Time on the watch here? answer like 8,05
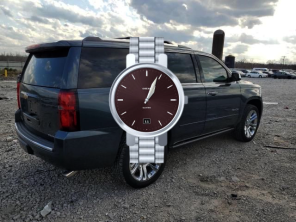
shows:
1,04
